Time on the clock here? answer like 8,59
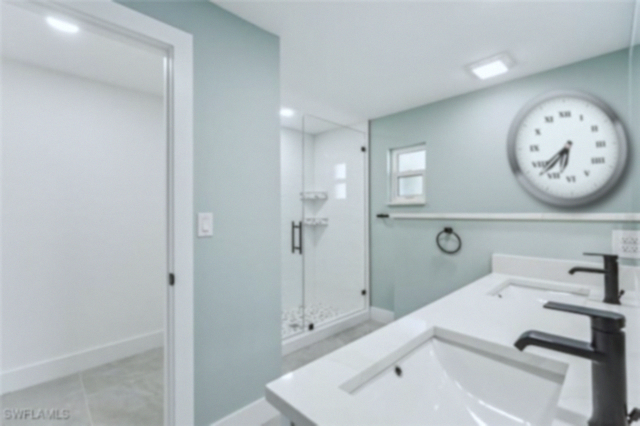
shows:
6,38
